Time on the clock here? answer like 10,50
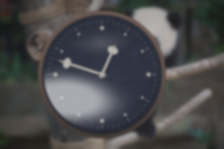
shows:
12,48
